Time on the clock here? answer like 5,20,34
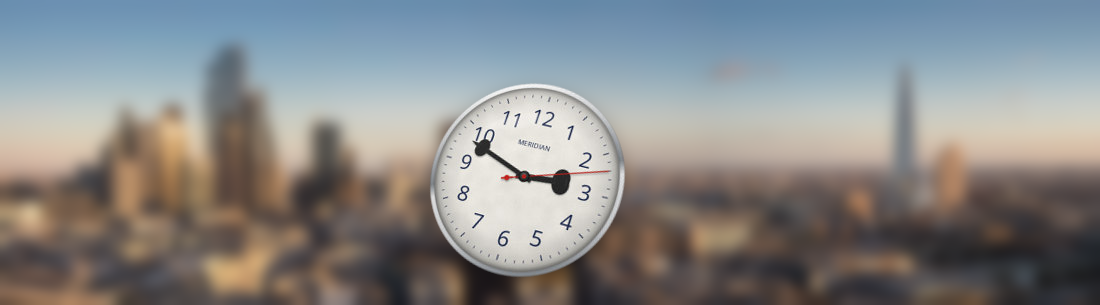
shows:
2,48,12
